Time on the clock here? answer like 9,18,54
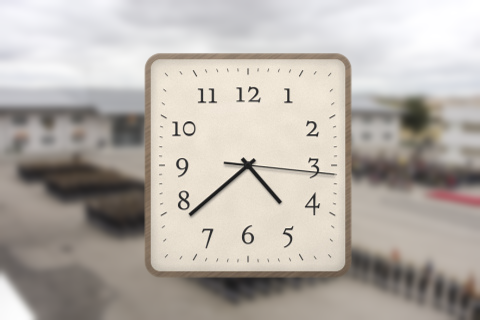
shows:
4,38,16
